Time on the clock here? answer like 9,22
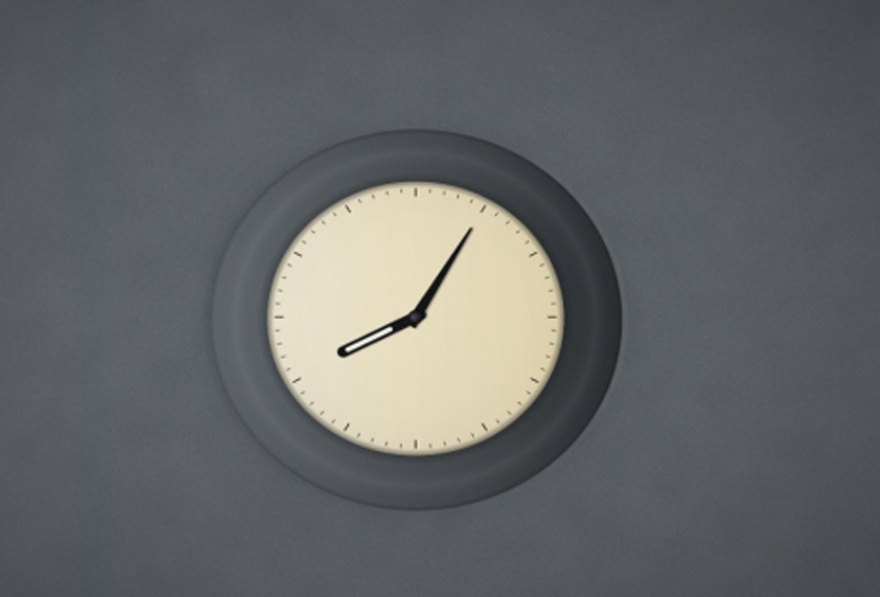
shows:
8,05
